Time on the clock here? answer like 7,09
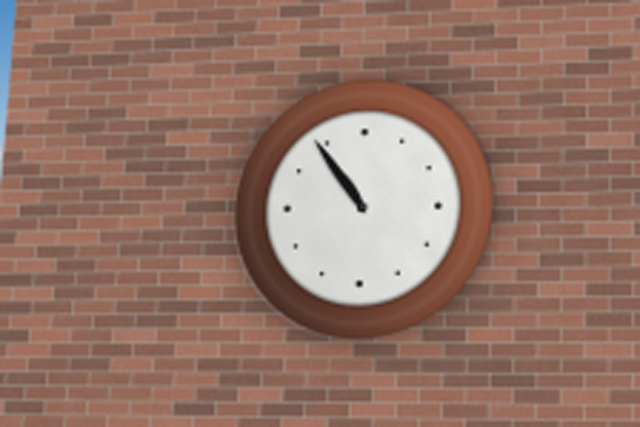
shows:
10,54
